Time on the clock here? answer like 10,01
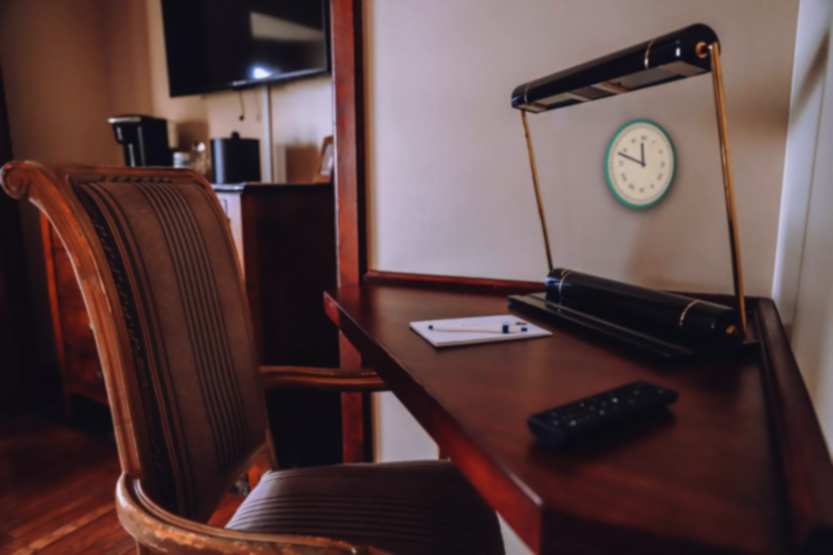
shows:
11,48
